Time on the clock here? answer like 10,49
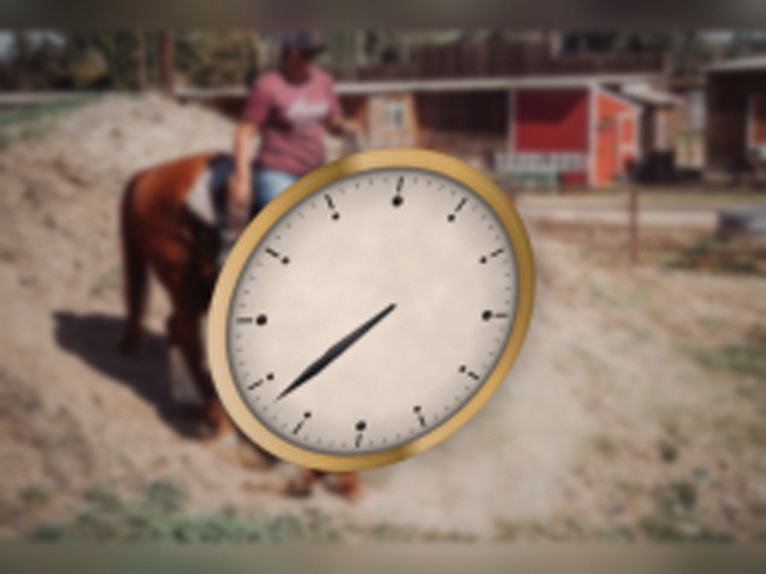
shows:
7,38
